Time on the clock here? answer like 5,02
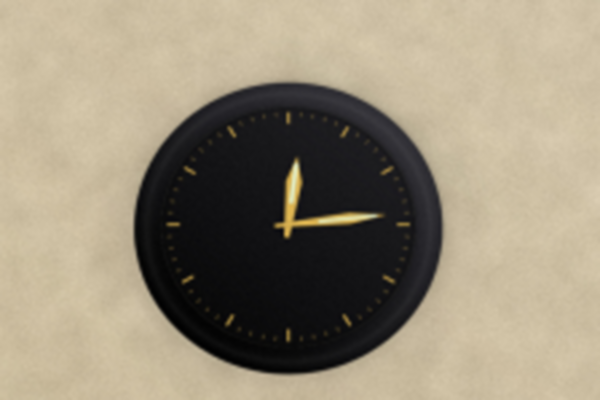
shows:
12,14
